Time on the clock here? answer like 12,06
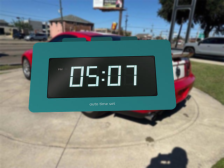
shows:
5,07
